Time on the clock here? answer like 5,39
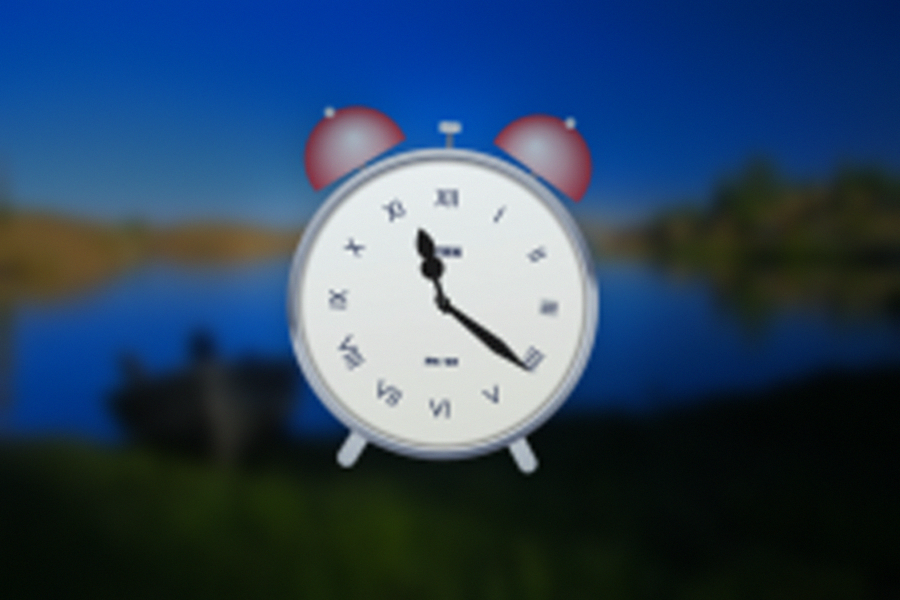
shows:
11,21
